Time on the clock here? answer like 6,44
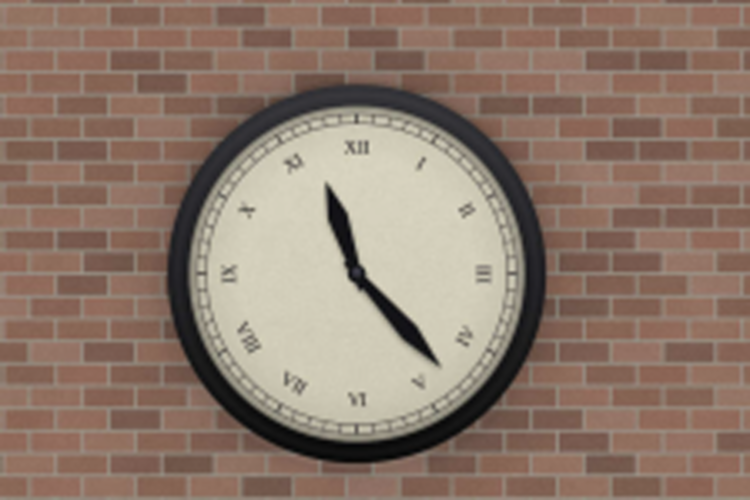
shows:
11,23
